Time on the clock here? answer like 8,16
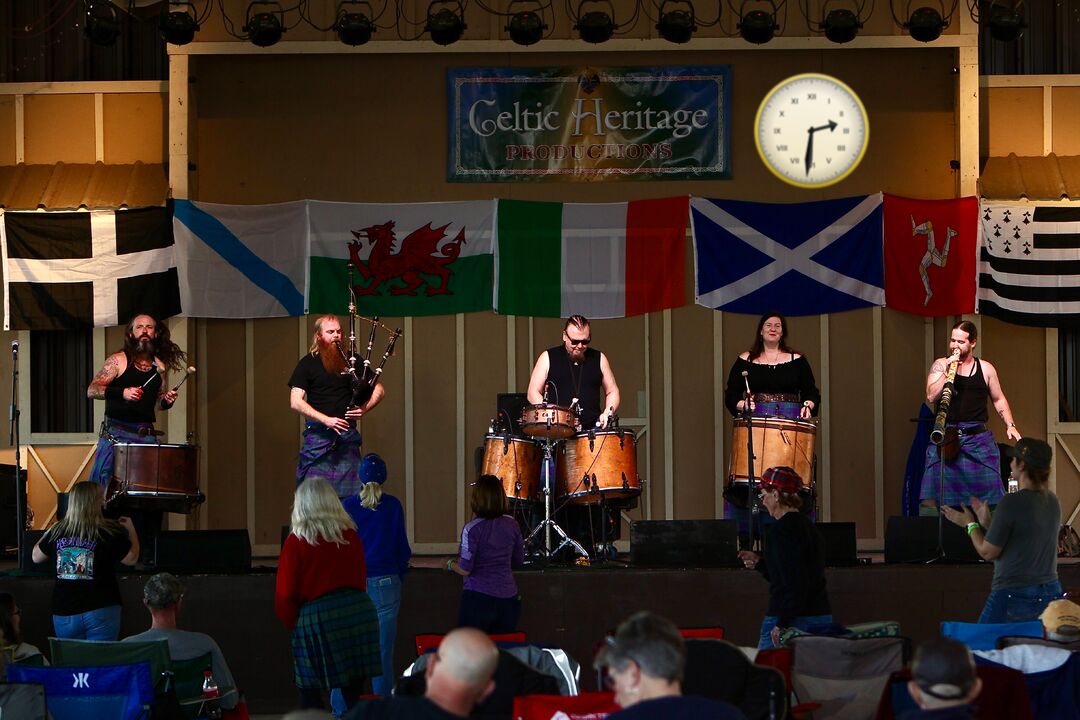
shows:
2,31
